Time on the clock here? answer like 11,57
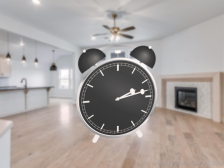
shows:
2,13
